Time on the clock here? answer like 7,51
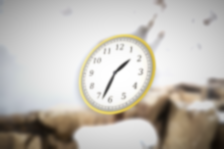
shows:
1,33
